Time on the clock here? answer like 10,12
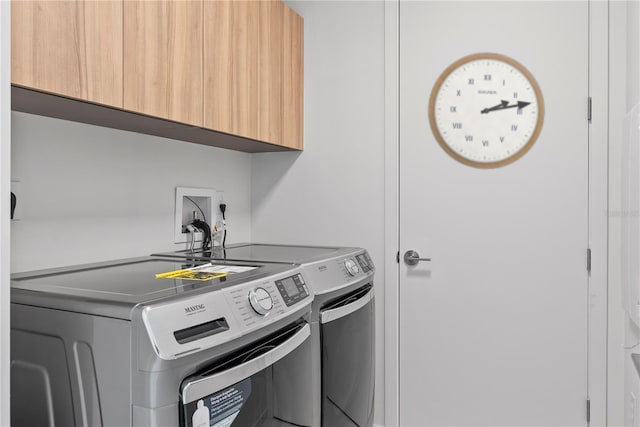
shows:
2,13
